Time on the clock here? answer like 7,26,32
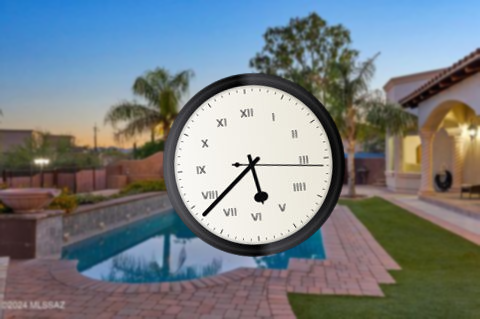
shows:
5,38,16
